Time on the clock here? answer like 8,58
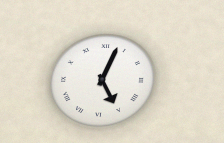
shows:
5,03
